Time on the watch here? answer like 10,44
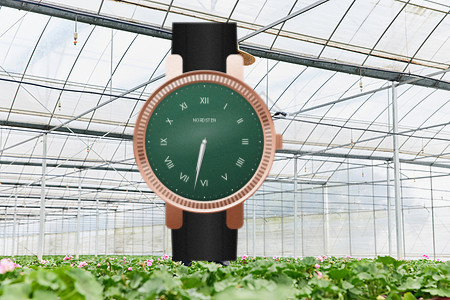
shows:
6,32
